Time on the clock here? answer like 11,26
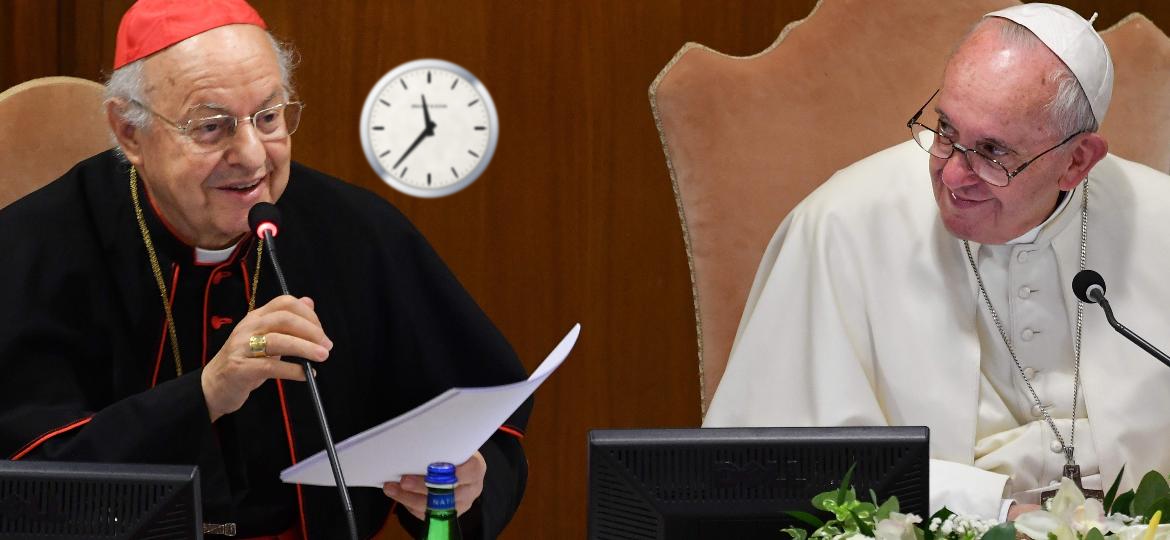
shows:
11,37
